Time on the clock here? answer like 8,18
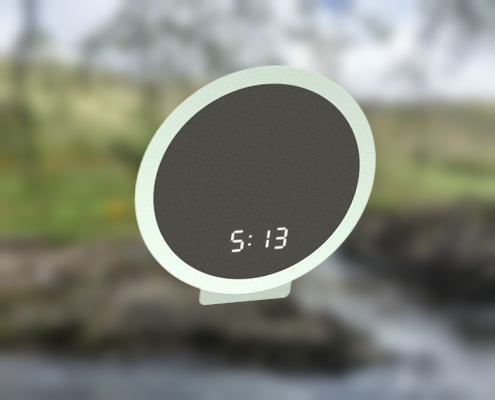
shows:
5,13
